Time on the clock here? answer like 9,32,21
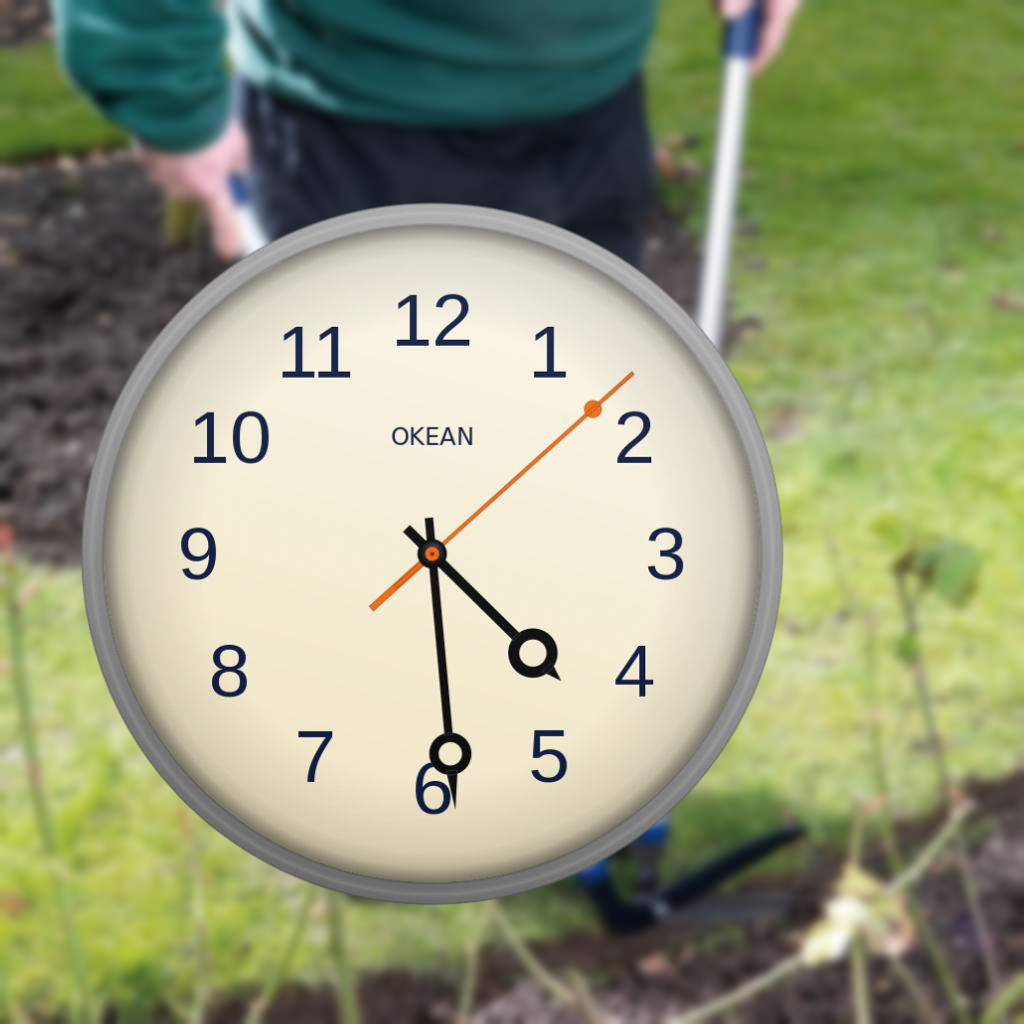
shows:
4,29,08
